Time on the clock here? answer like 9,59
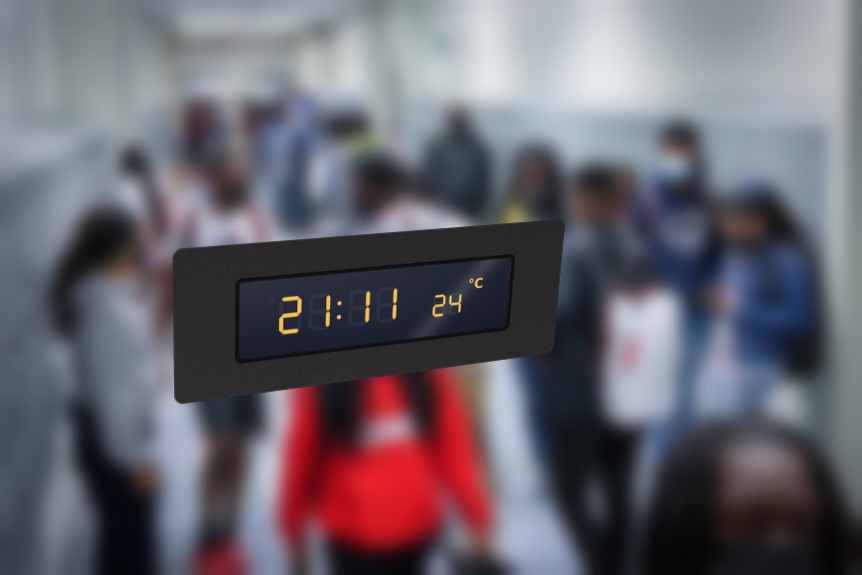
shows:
21,11
